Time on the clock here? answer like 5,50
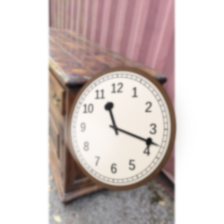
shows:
11,18
